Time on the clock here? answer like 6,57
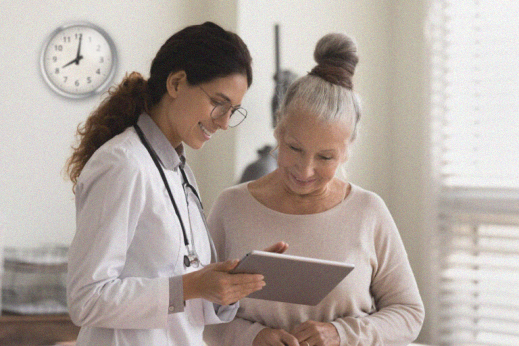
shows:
8,01
